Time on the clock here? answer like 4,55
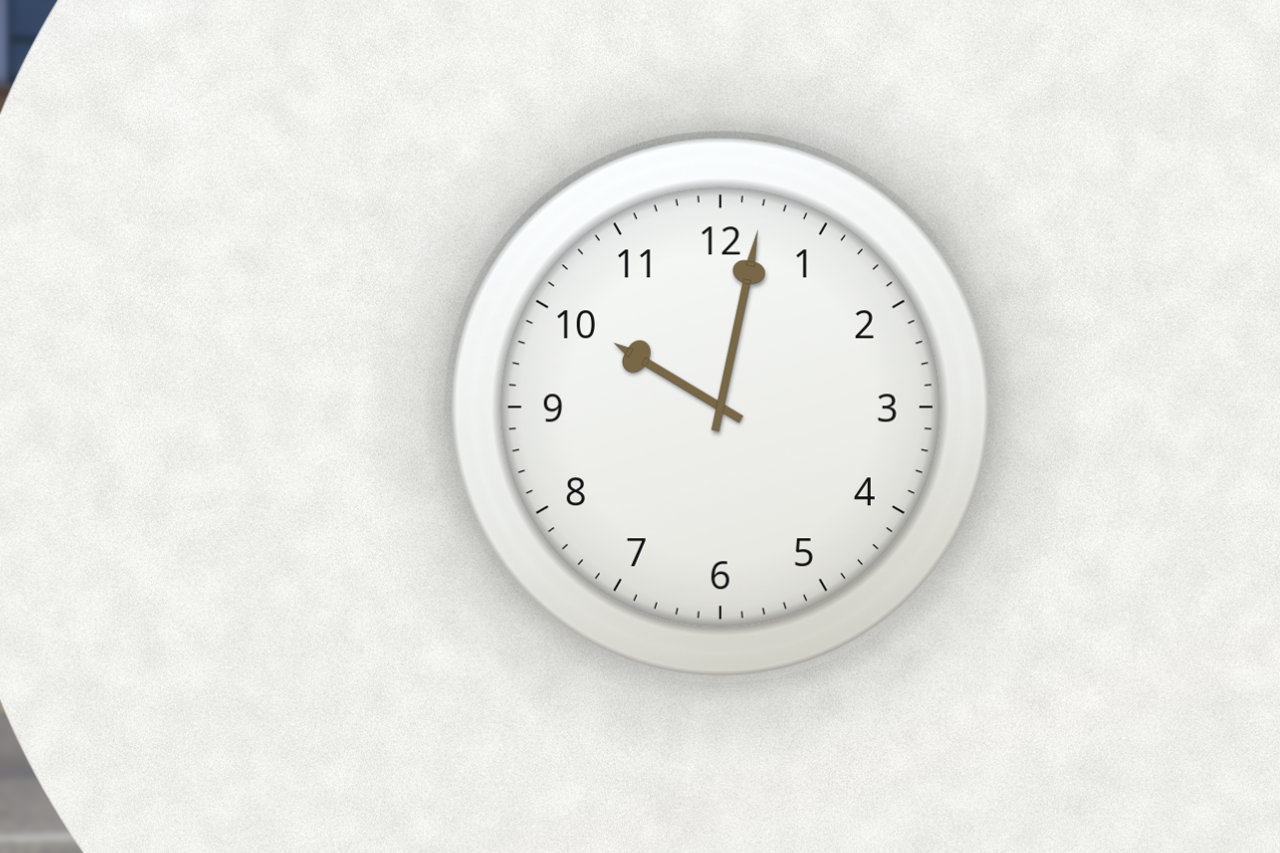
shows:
10,02
